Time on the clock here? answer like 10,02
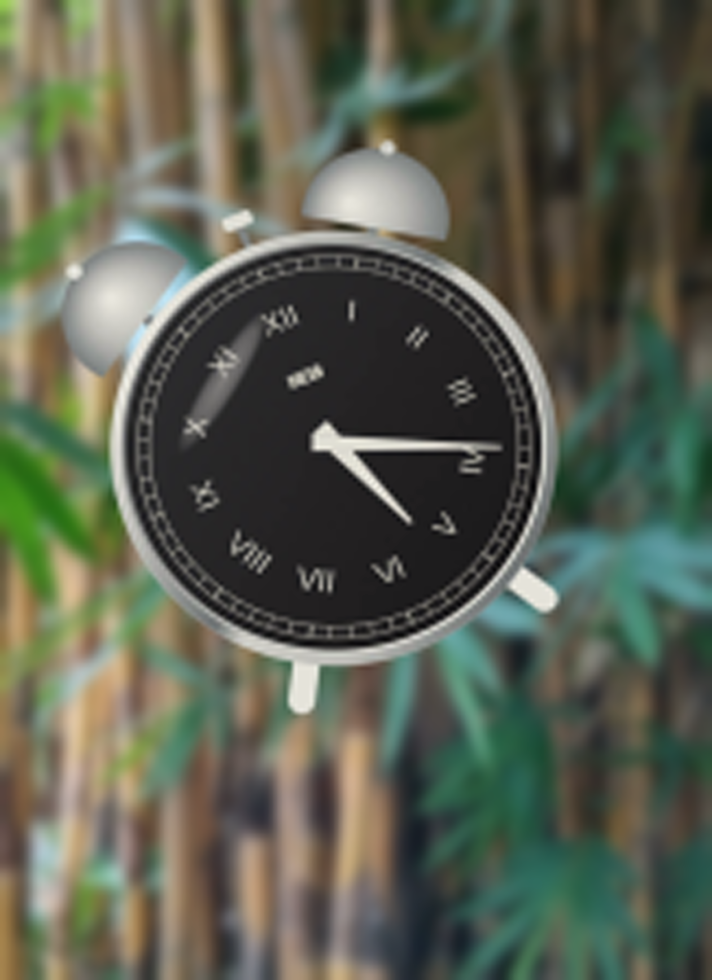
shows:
5,19
